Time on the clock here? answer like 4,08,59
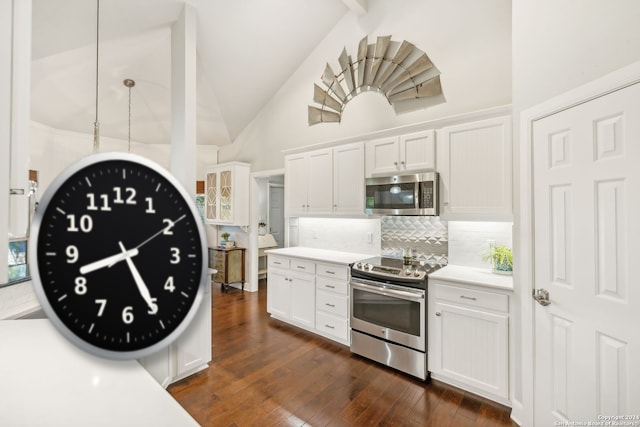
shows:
8,25,10
